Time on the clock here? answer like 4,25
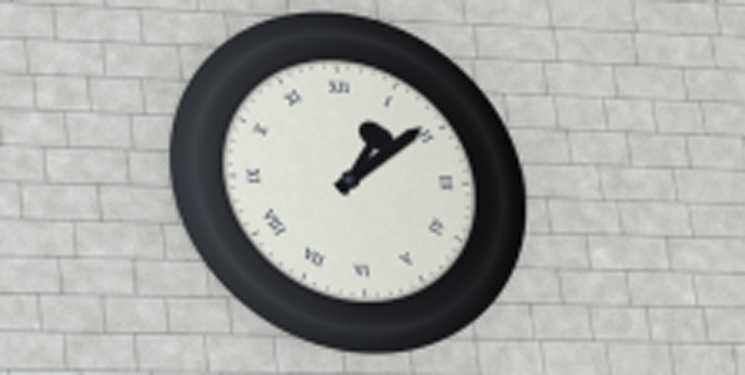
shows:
1,09
